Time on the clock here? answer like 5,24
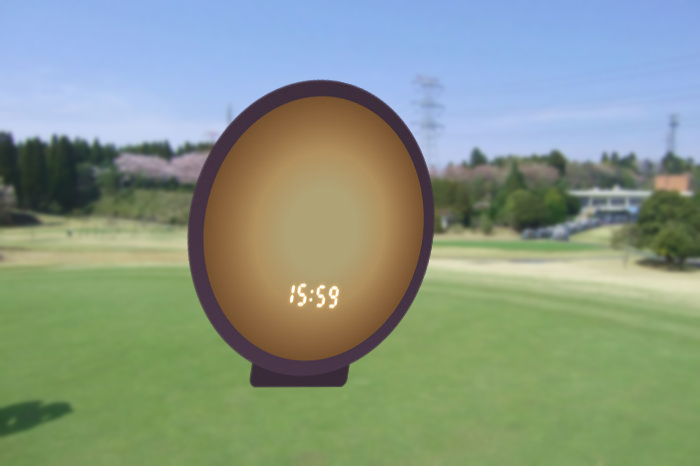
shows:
15,59
